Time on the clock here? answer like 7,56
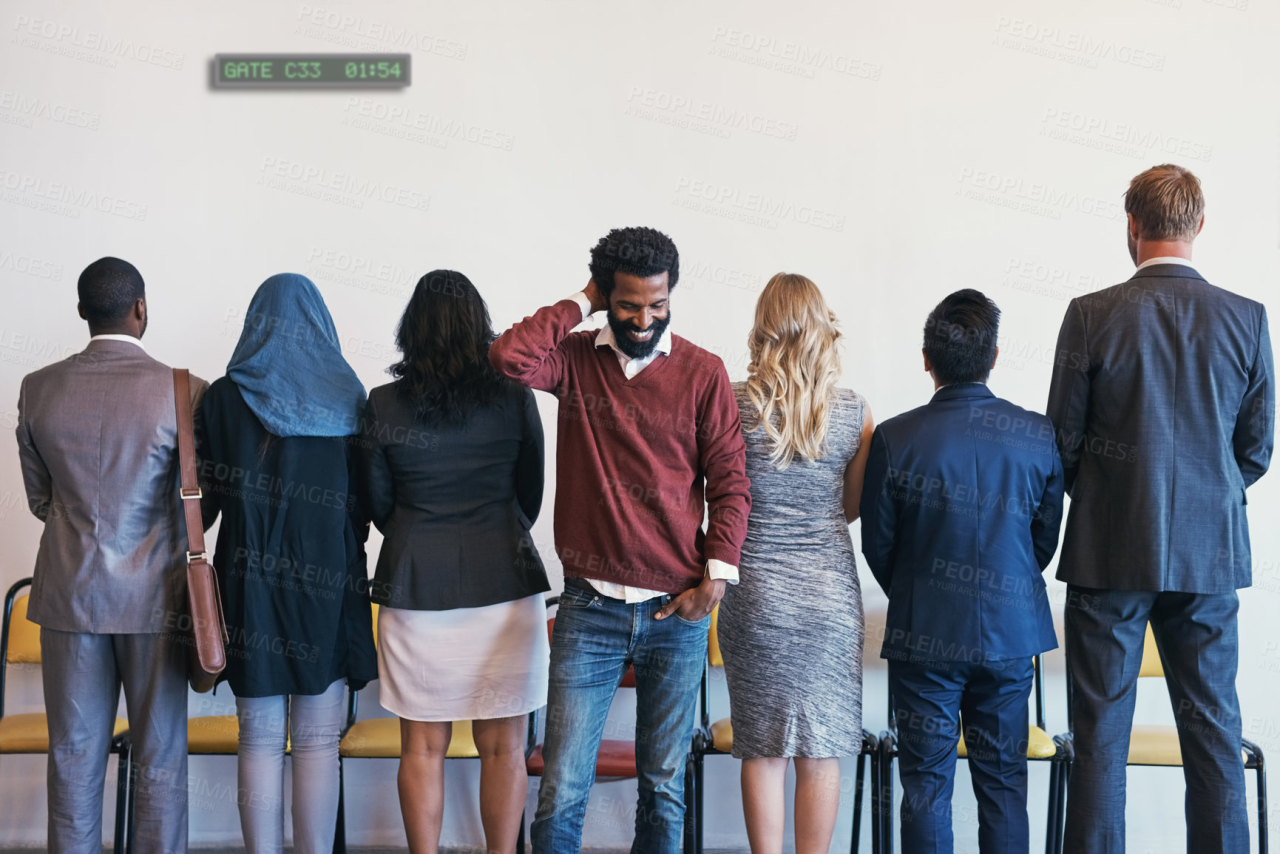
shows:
1,54
